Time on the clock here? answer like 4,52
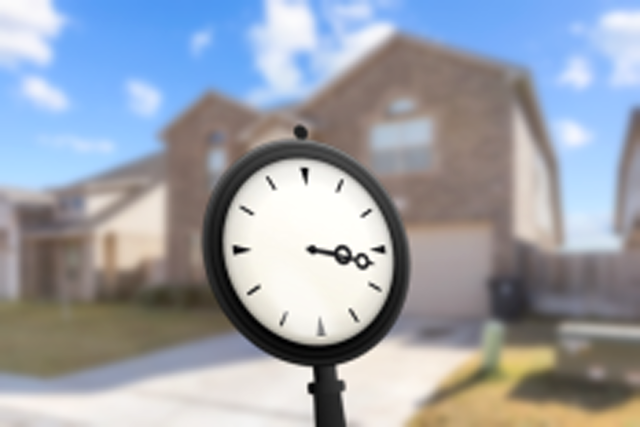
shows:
3,17
